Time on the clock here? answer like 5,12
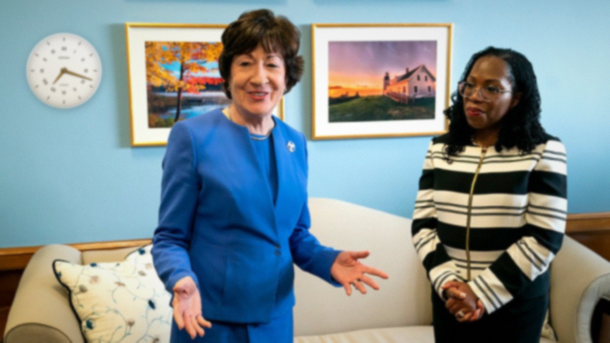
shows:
7,18
